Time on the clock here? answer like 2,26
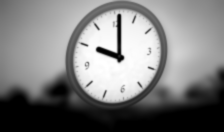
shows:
10,01
